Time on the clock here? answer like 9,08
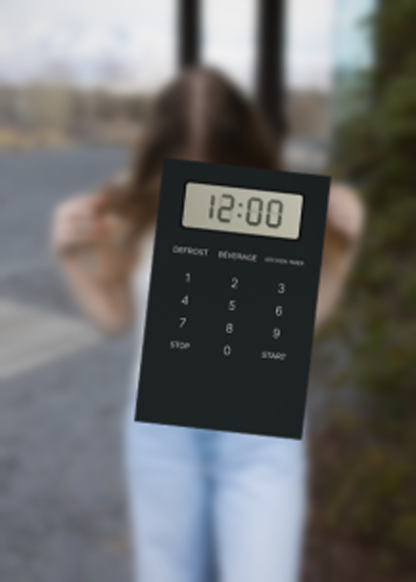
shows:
12,00
